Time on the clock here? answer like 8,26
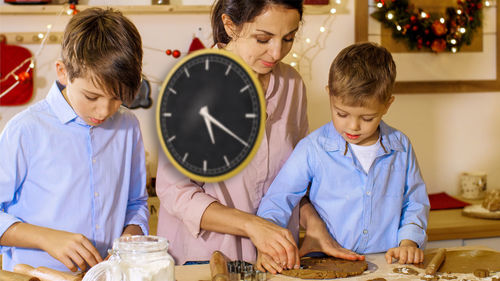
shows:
5,20
